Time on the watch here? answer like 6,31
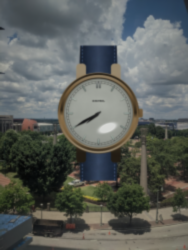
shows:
7,40
